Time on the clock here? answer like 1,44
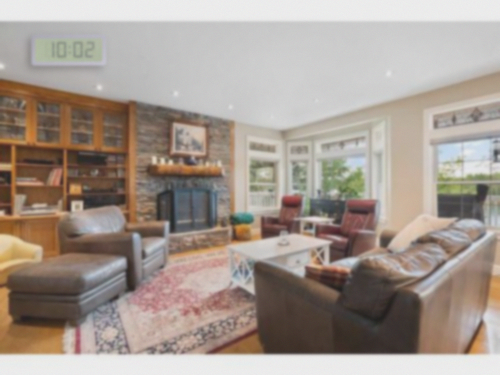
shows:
10,02
